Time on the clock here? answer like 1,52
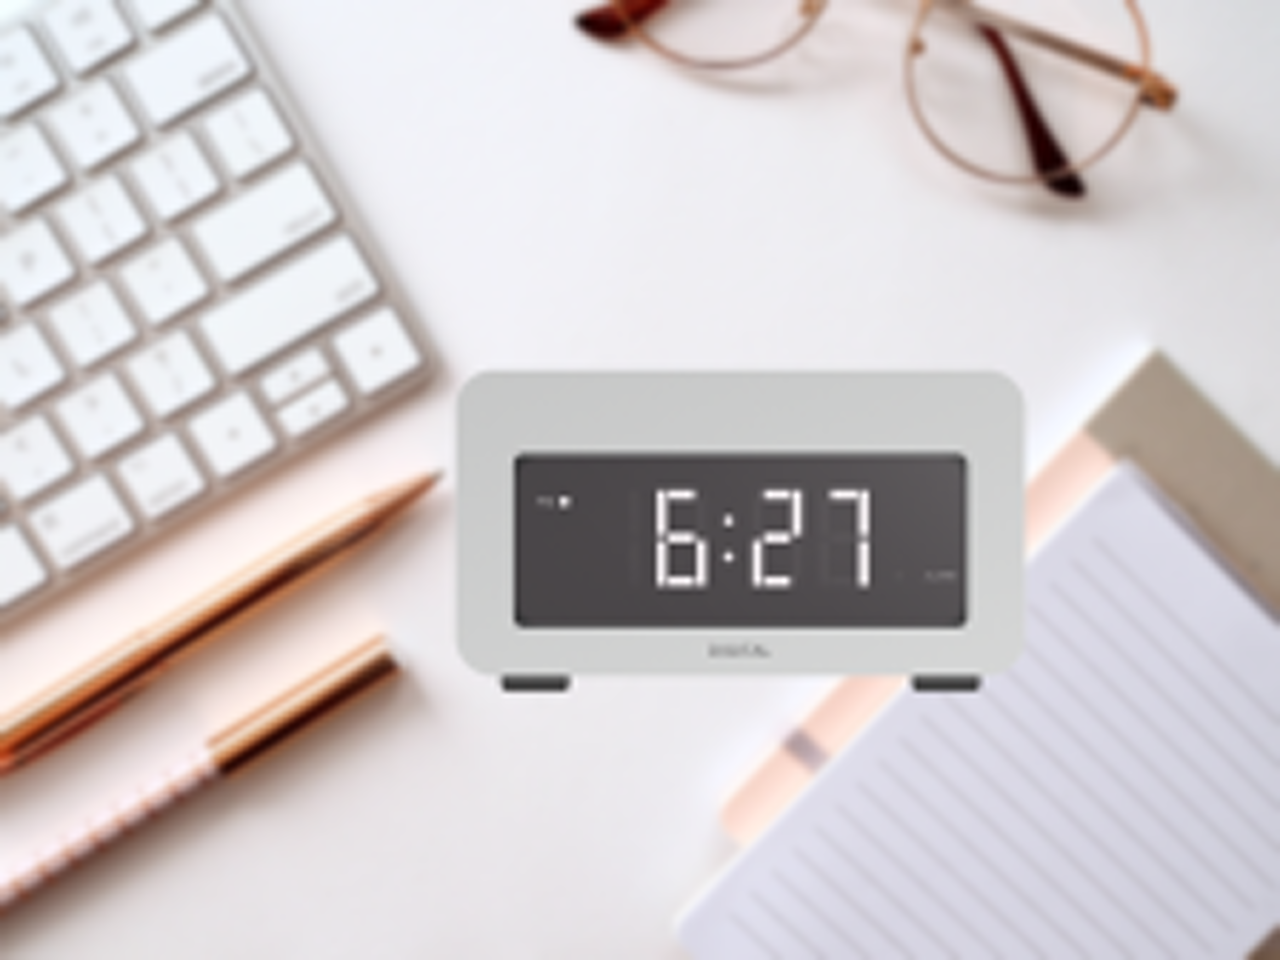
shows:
6,27
